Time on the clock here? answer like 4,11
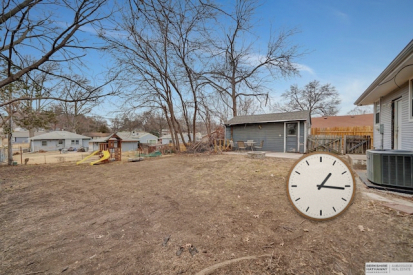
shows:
1,16
